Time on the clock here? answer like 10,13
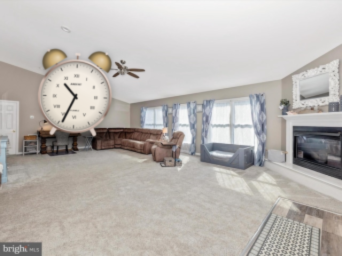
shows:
10,34
